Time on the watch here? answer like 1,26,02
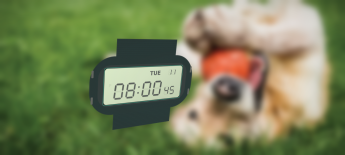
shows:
8,00,45
